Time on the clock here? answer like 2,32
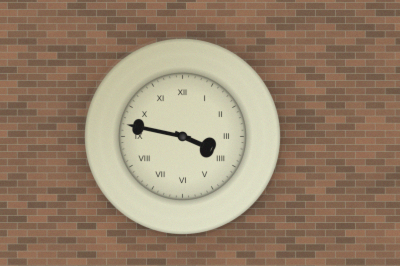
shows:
3,47
